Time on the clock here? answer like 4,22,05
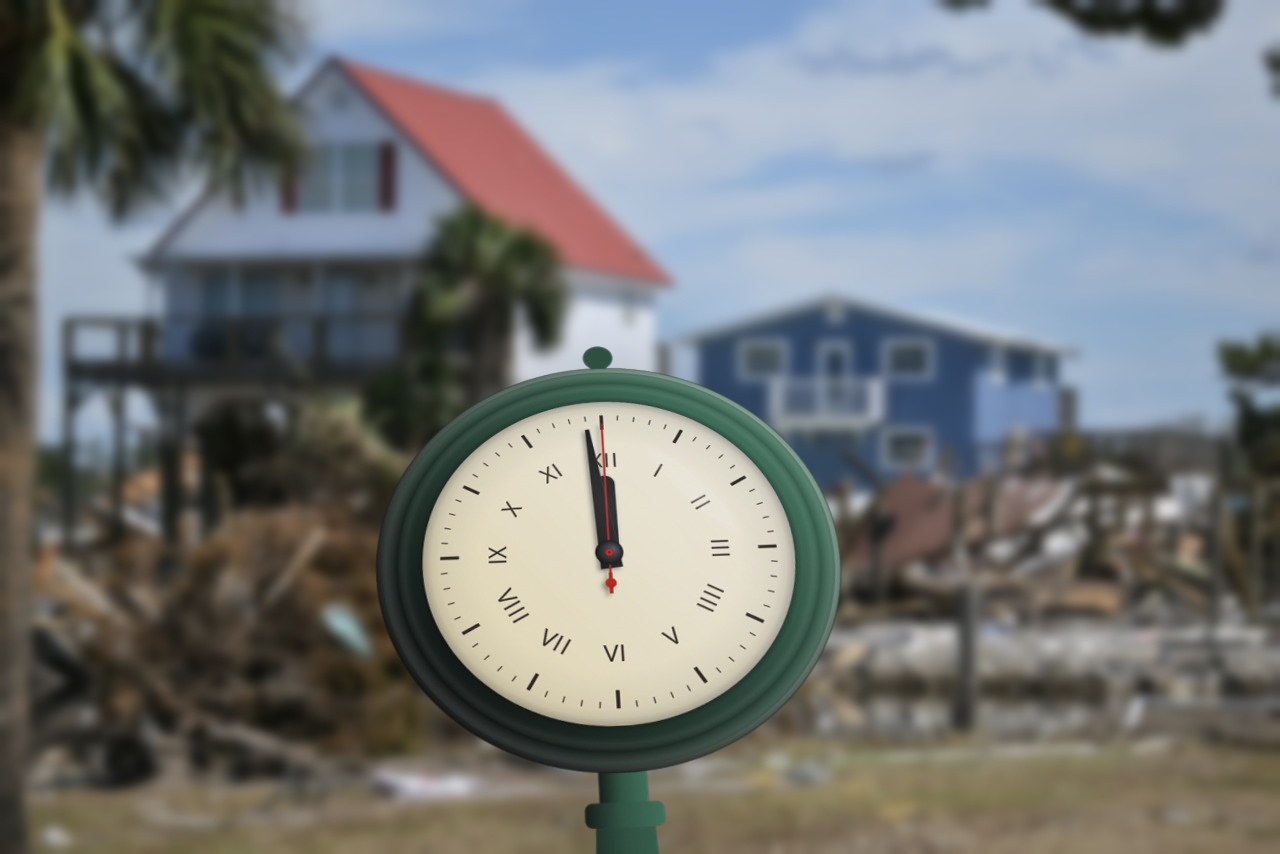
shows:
11,59,00
